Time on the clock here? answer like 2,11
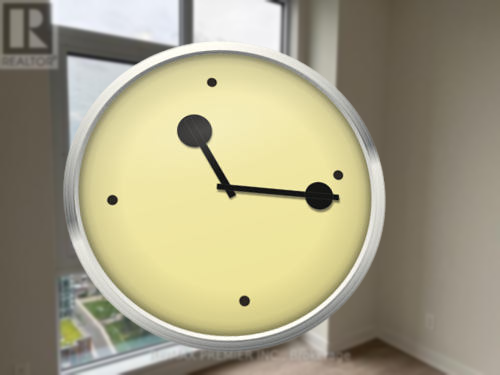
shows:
11,17
